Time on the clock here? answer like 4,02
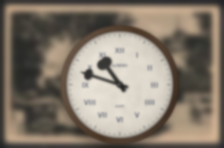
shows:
10,48
